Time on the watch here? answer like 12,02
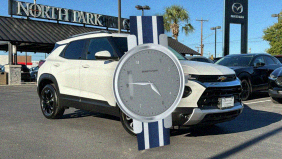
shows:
4,46
